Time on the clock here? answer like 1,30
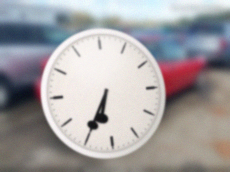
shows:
6,35
